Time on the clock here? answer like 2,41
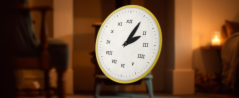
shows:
2,05
